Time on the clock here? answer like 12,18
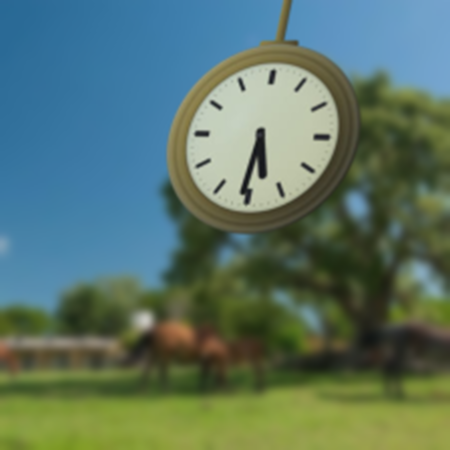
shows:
5,31
